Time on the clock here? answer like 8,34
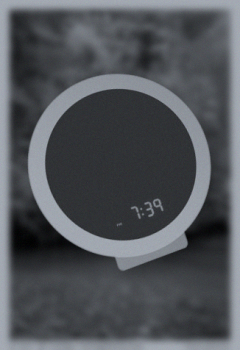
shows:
7,39
